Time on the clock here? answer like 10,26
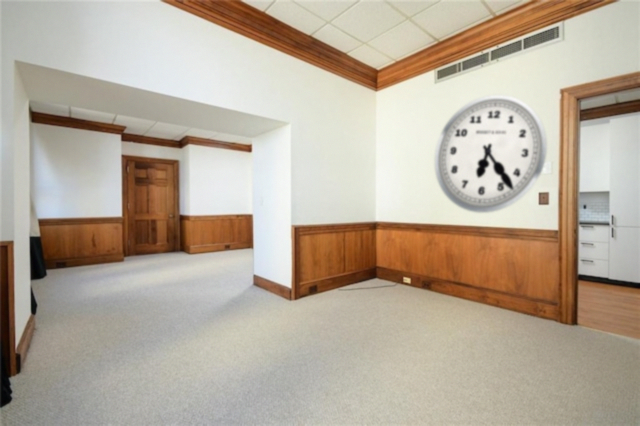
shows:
6,23
